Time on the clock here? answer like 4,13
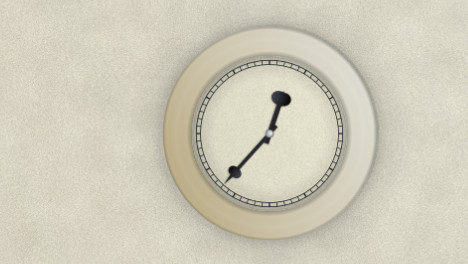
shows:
12,37
